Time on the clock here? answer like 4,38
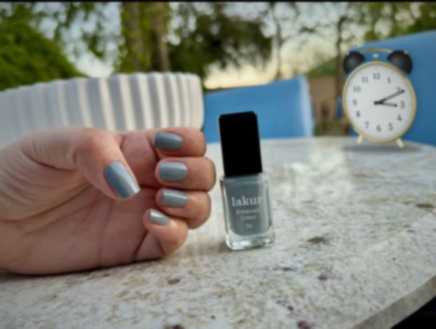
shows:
3,11
